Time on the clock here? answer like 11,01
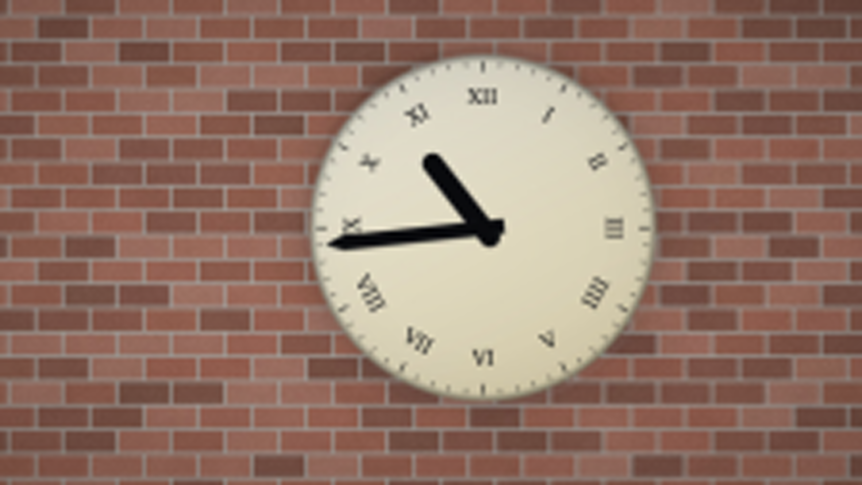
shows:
10,44
